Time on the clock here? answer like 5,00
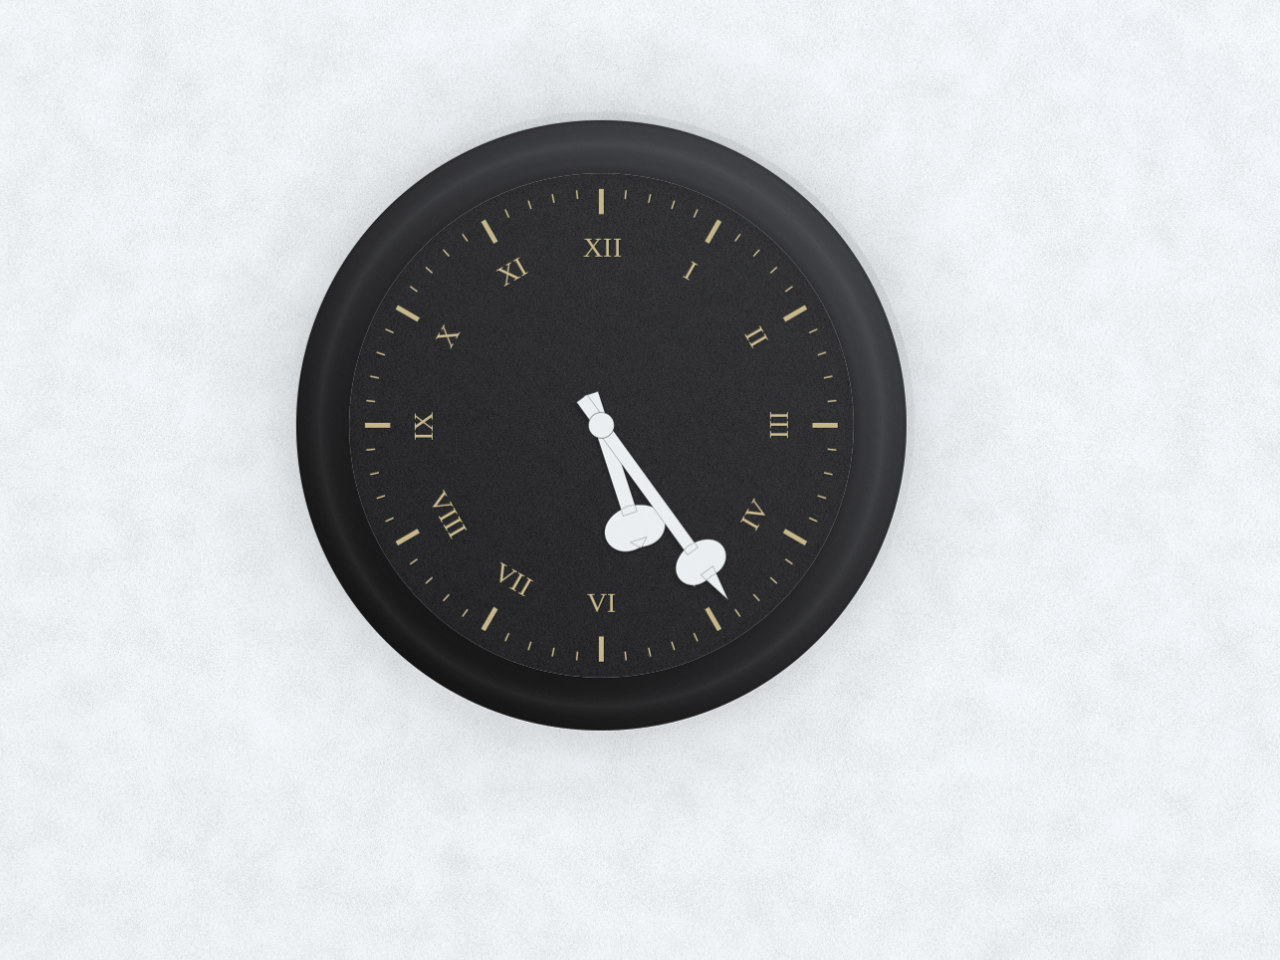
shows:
5,24
